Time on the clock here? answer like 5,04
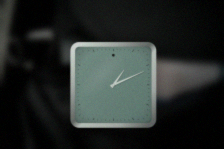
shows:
1,11
